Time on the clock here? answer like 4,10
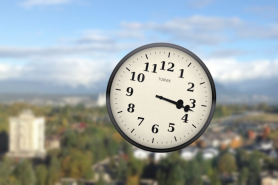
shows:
3,17
